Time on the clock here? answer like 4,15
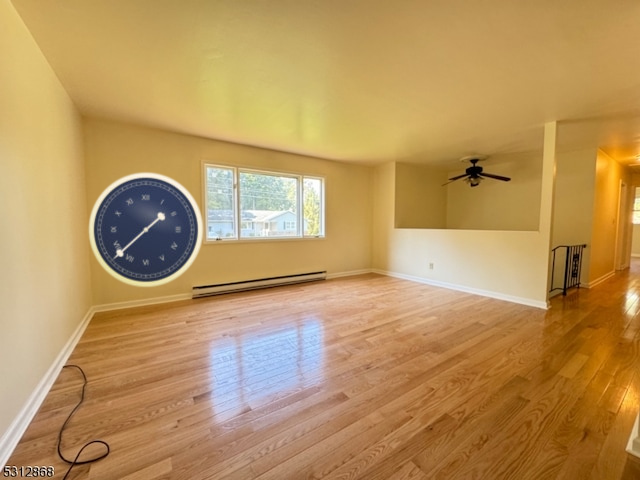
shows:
1,38
